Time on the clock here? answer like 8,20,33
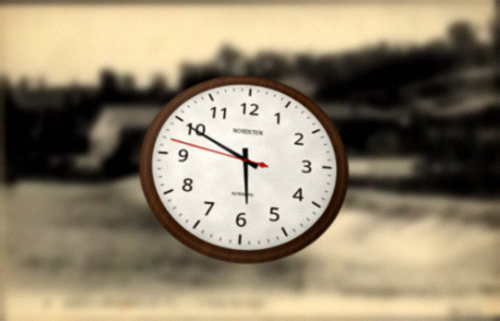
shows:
5,49,47
